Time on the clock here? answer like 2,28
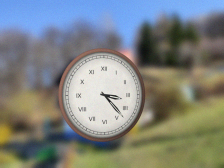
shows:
3,23
